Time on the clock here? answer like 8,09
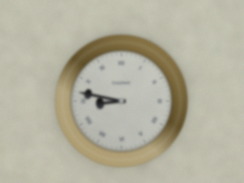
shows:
8,47
